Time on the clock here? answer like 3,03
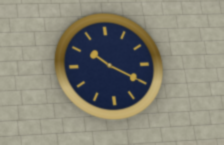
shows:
10,20
